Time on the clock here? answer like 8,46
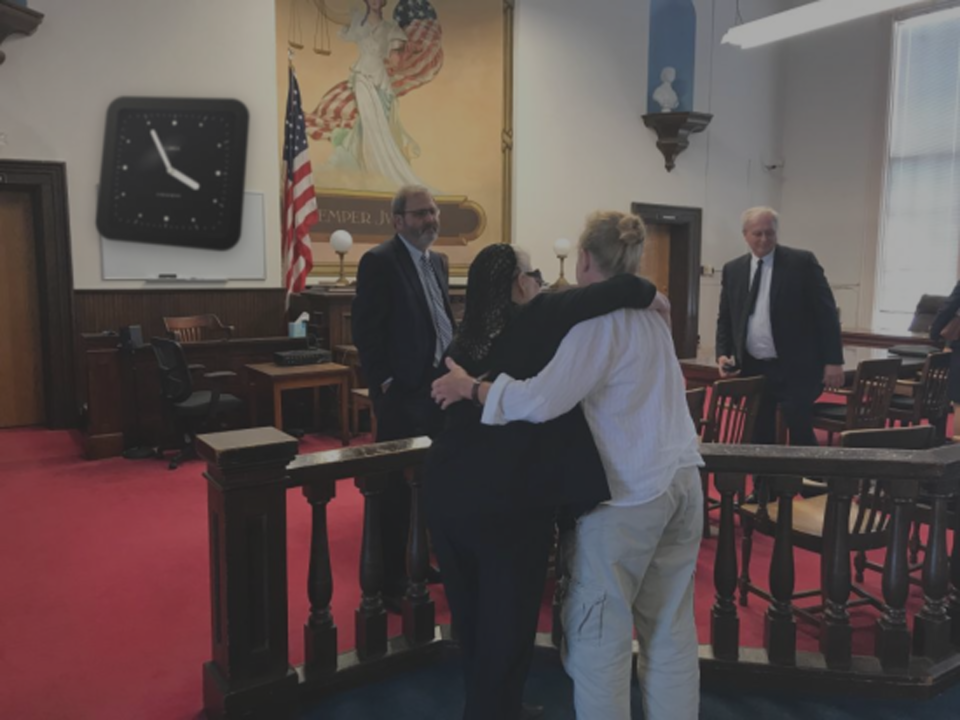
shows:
3,55
